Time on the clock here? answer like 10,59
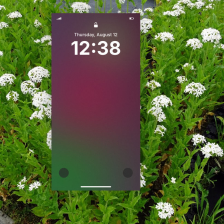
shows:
12,38
